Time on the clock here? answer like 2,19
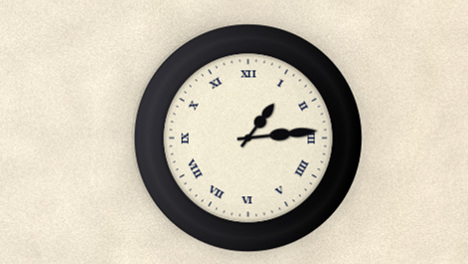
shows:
1,14
